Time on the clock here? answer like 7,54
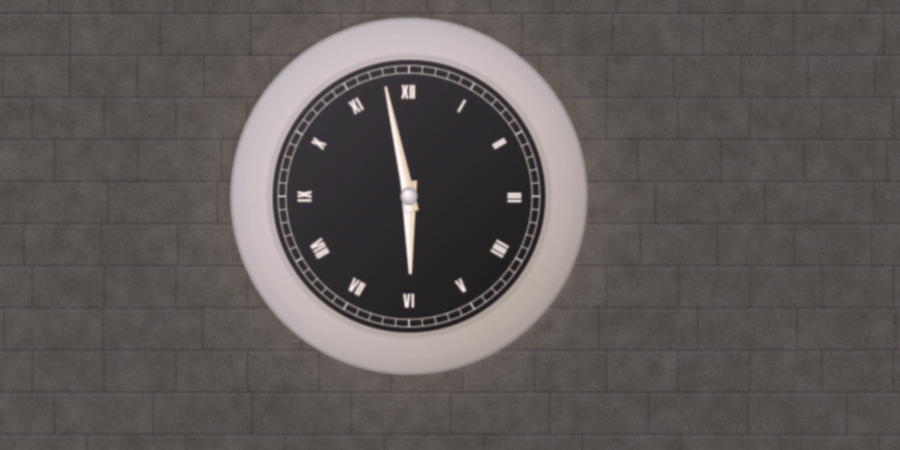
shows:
5,58
